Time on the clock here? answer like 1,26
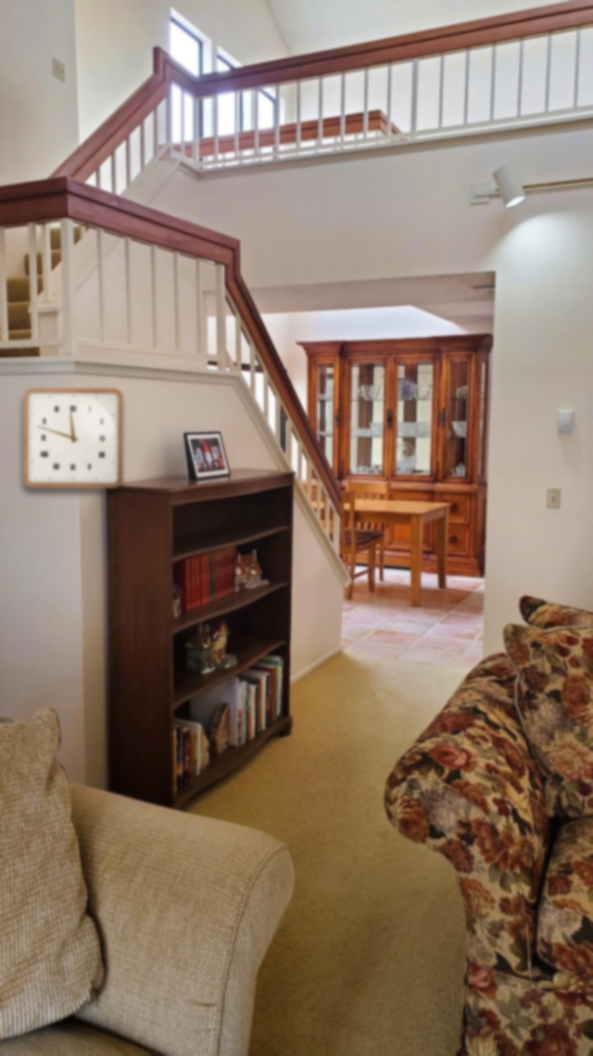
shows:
11,48
